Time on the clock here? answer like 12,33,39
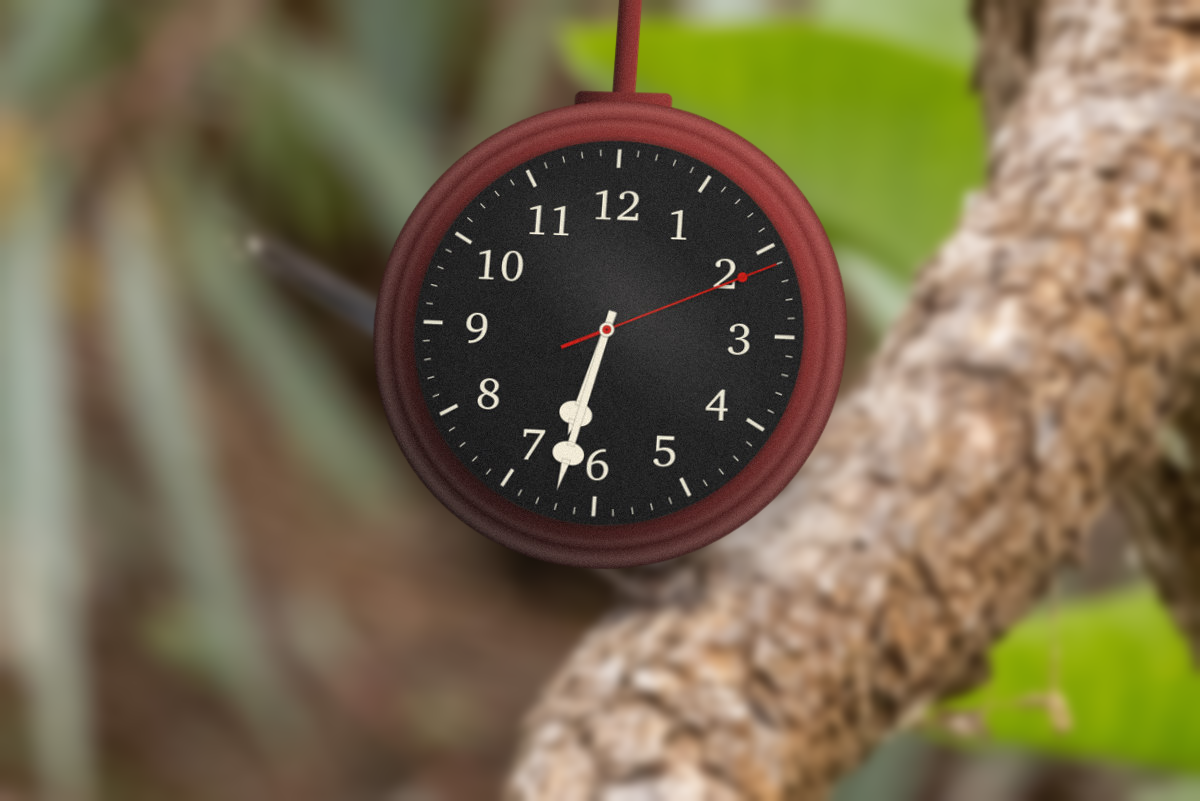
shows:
6,32,11
